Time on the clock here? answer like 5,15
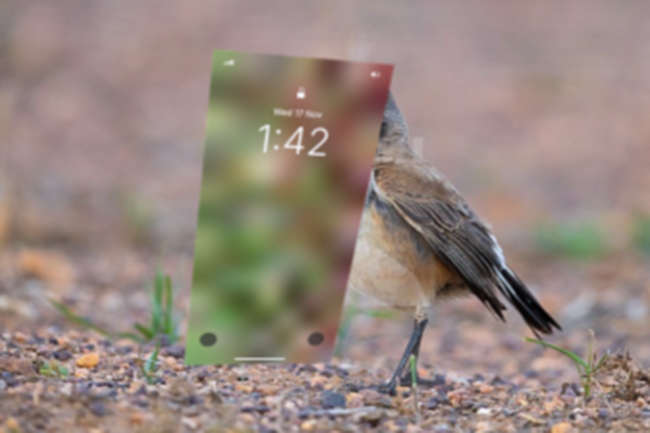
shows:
1,42
